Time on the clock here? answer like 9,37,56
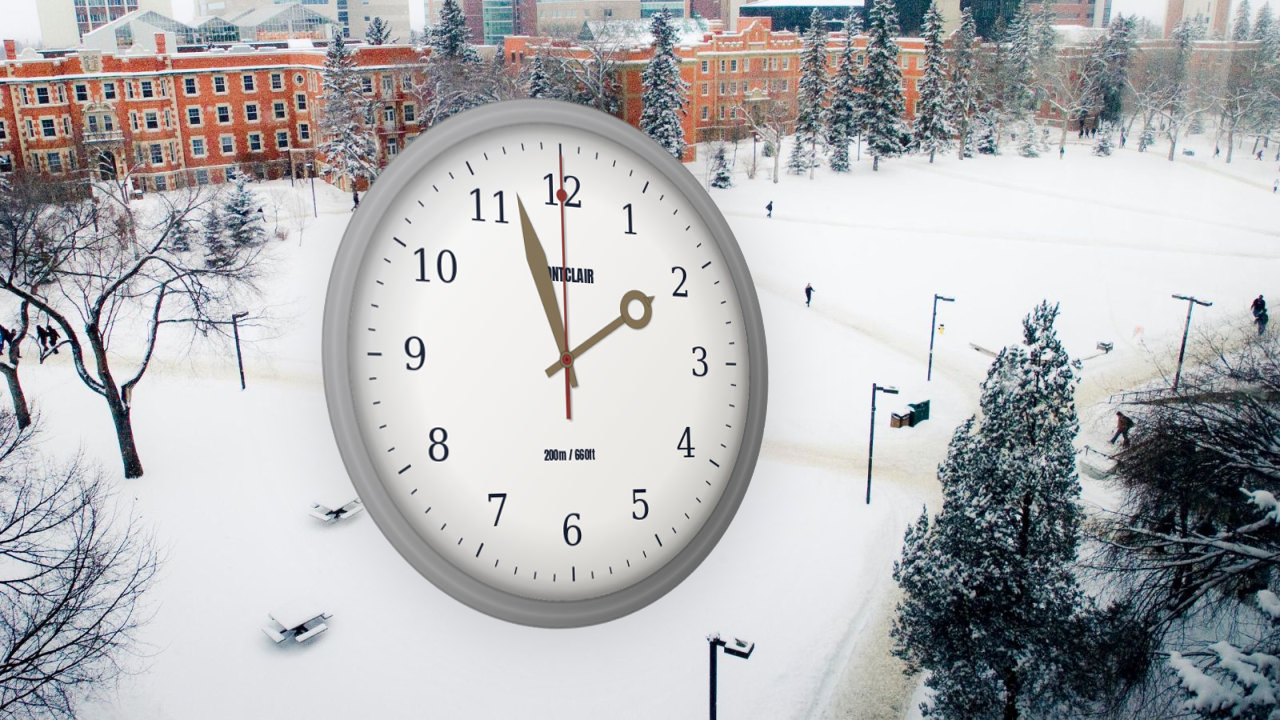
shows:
1,57,00
